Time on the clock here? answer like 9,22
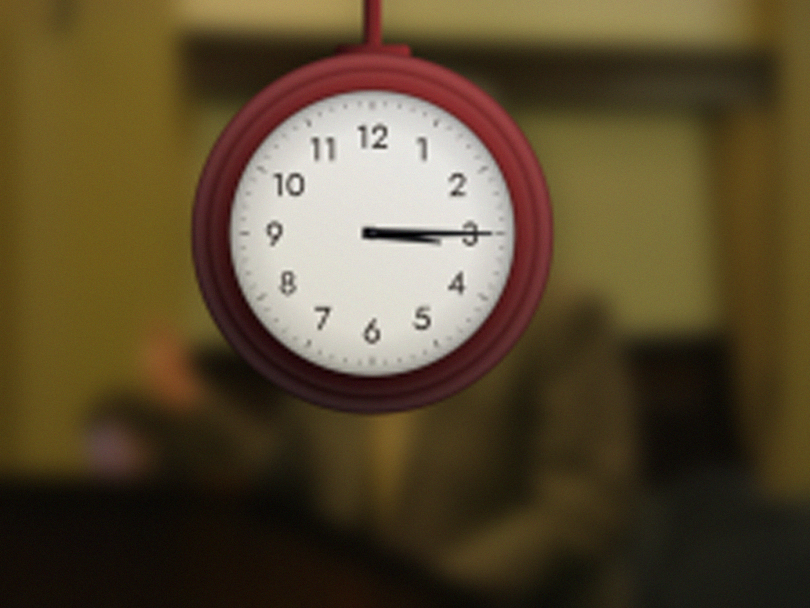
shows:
3,15
